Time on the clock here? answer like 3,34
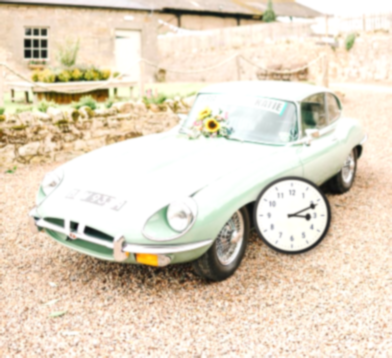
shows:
3,11
